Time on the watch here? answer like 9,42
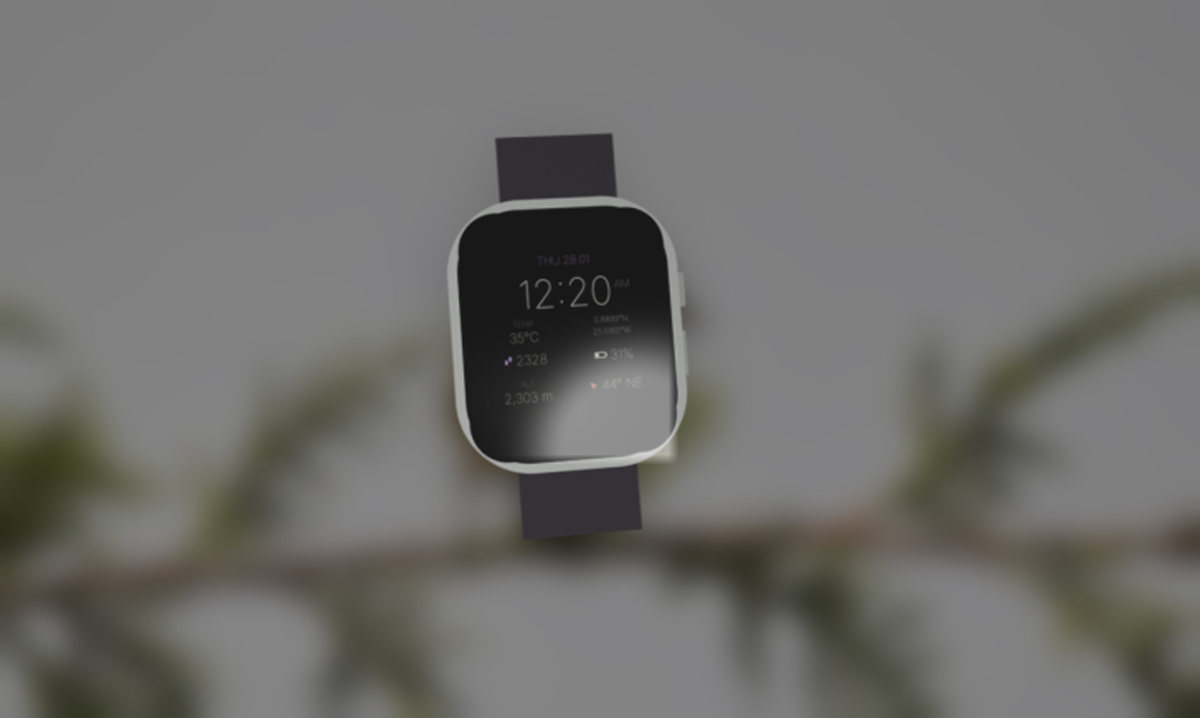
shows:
12,20
